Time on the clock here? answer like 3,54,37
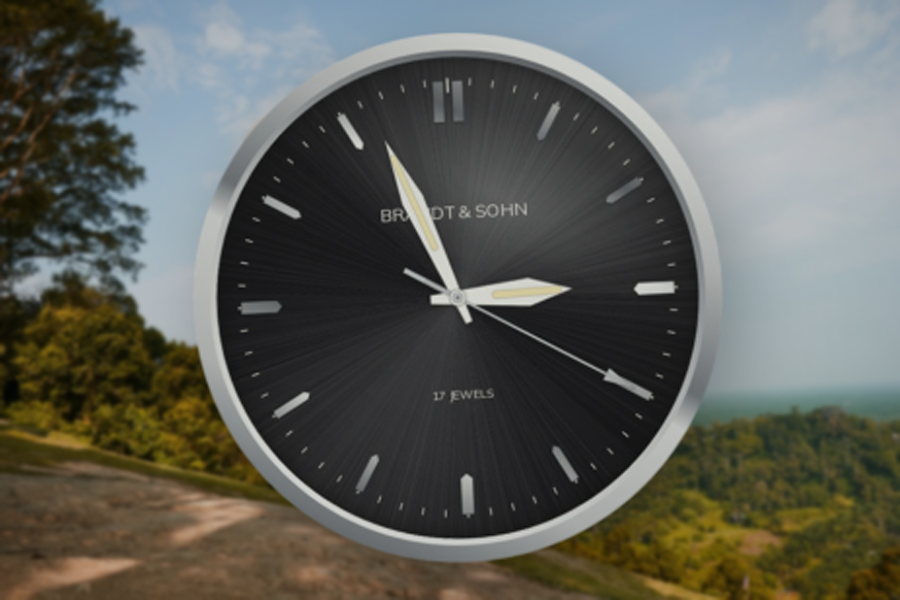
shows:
2,56,20
